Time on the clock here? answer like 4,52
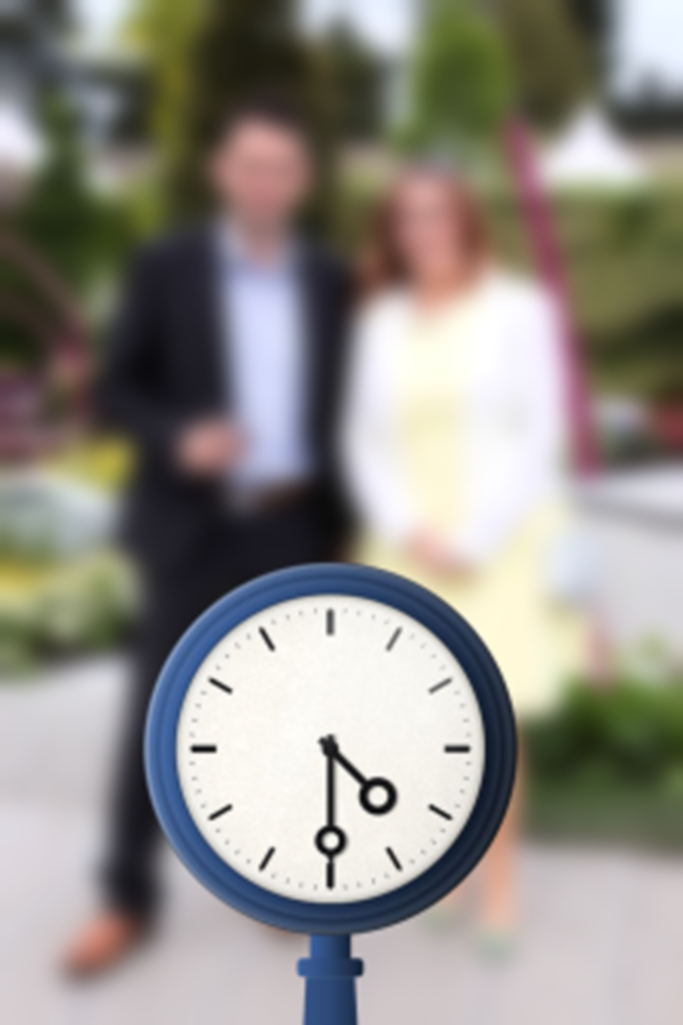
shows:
4,30
